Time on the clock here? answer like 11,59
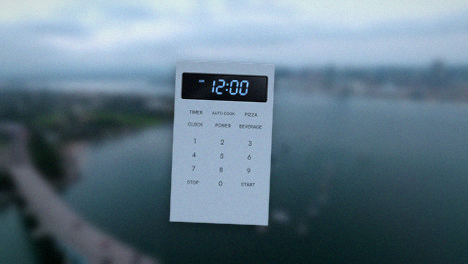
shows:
12,00
